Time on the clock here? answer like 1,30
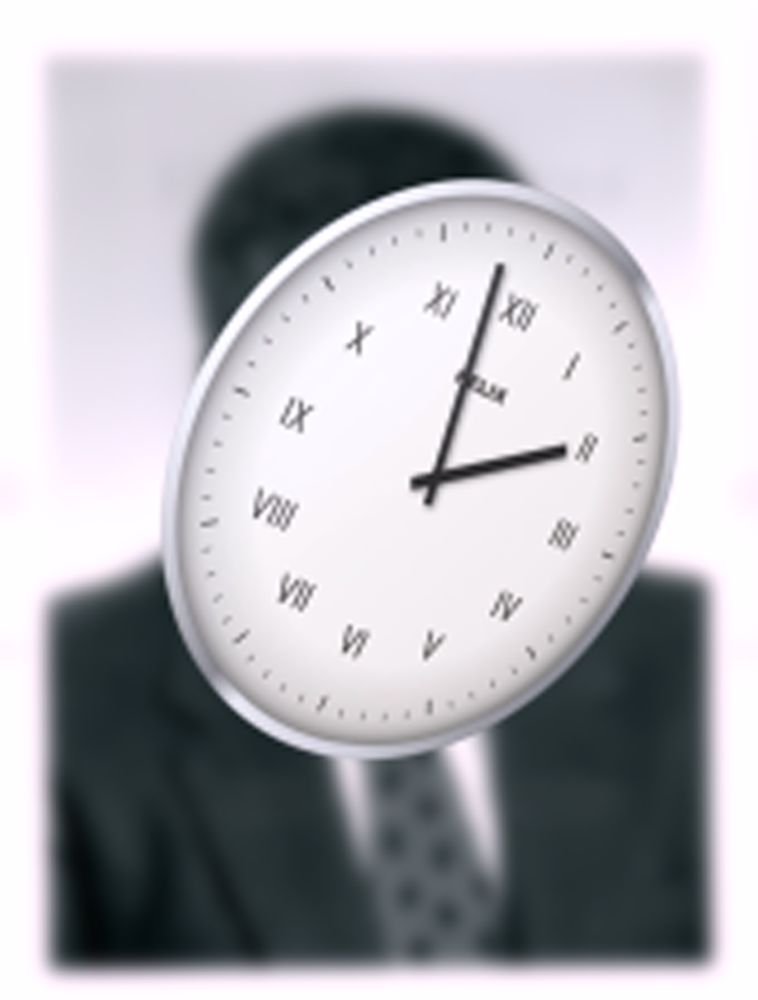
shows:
1,58
